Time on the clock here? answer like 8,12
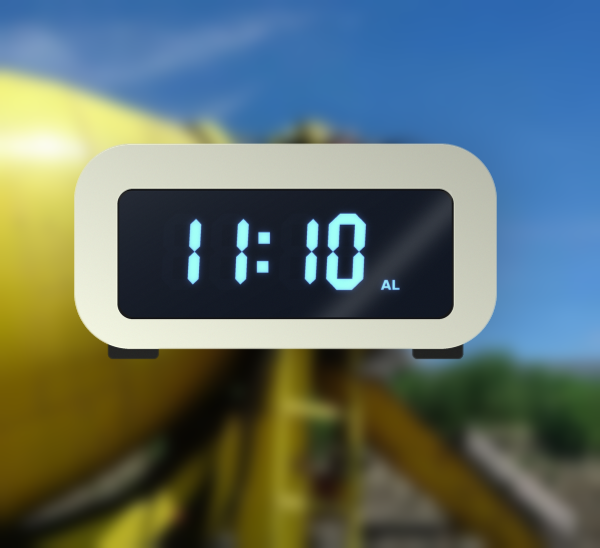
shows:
11,10
